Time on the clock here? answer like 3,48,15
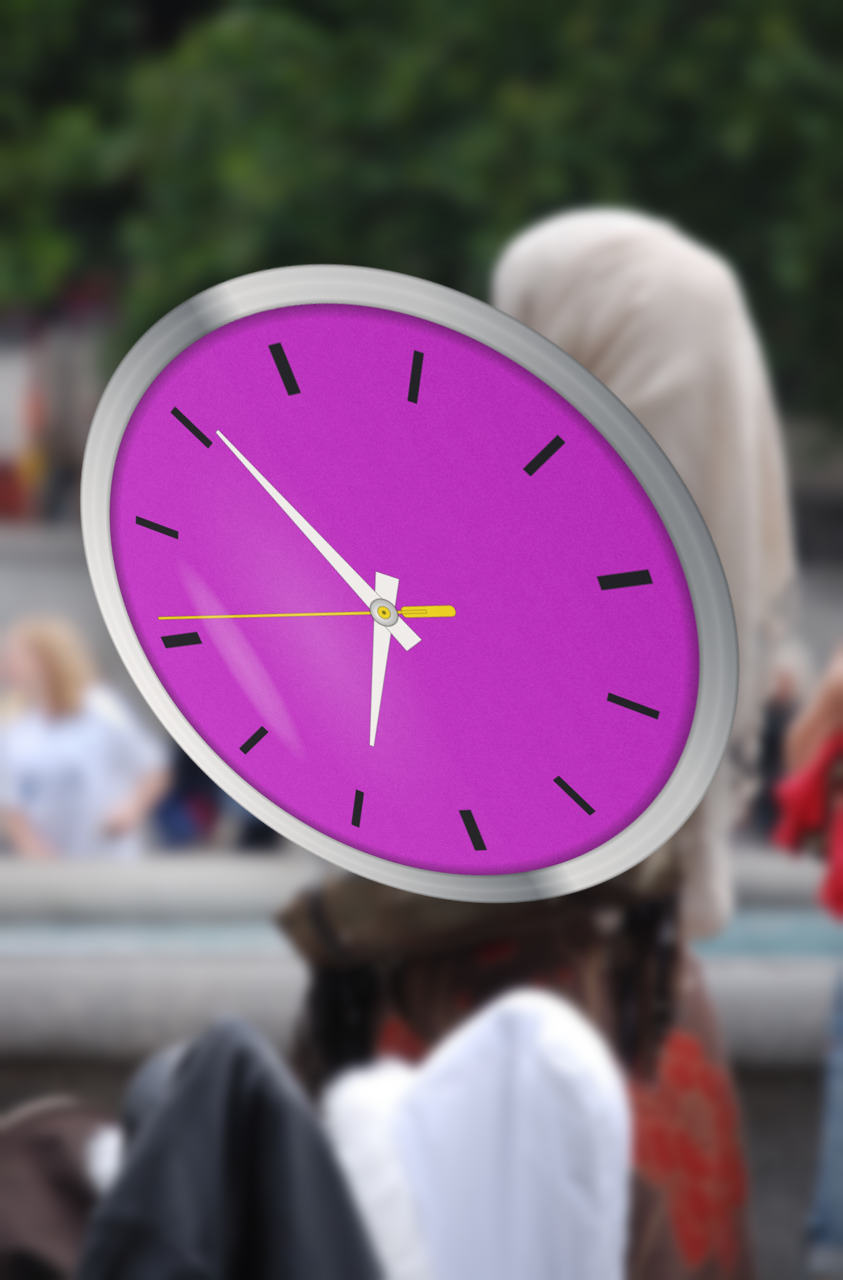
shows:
6,55,46
